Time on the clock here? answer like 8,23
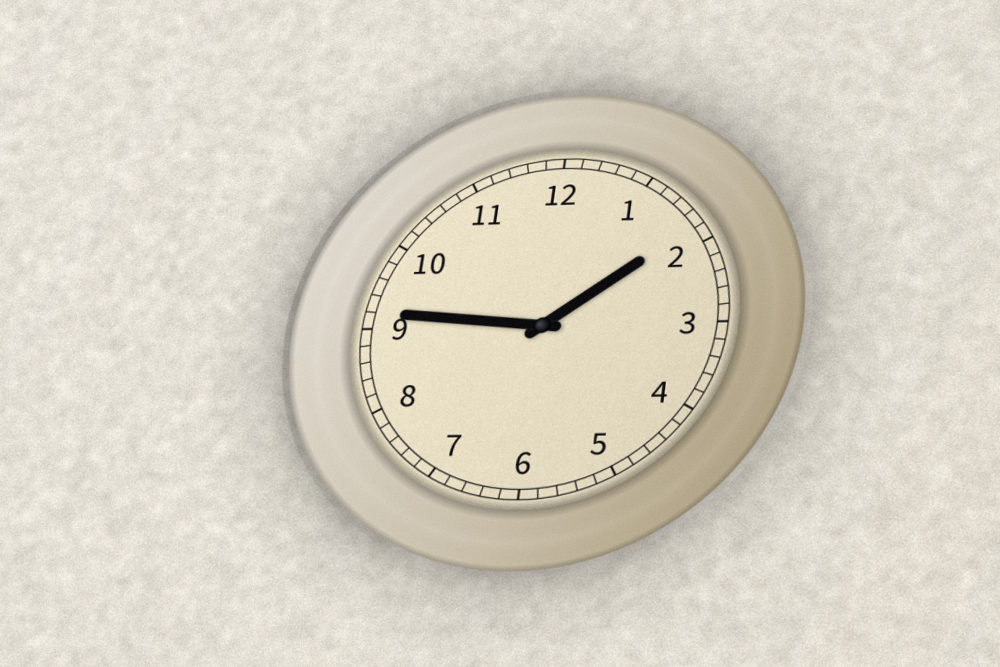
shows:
1,46
